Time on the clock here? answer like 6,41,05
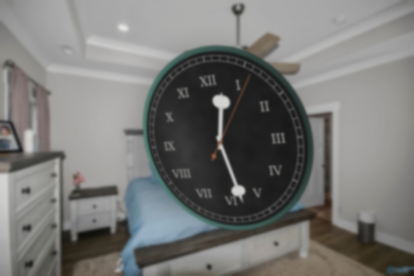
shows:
12,28,06
